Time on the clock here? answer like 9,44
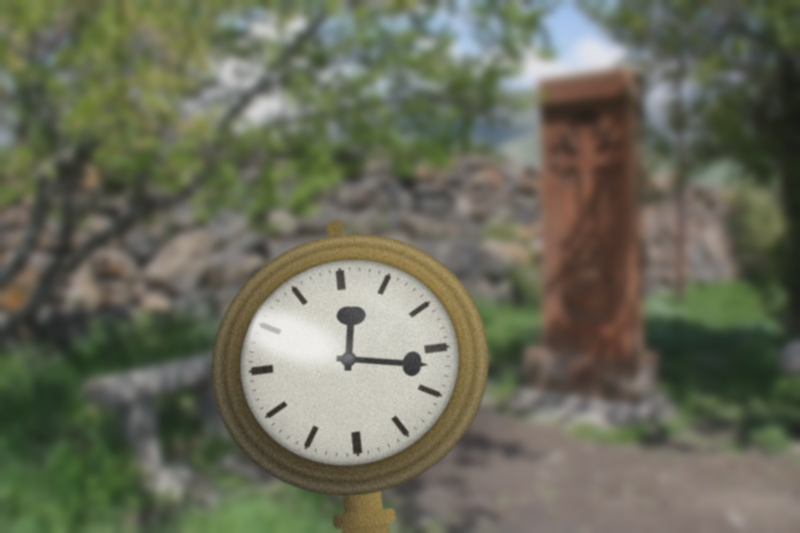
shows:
12,17
